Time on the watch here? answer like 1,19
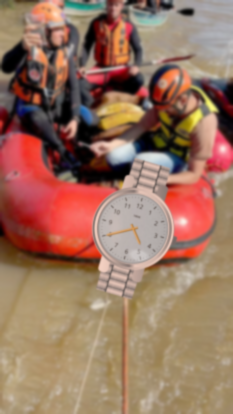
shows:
4,40
